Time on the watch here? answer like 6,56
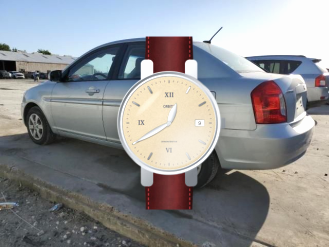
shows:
12,40
